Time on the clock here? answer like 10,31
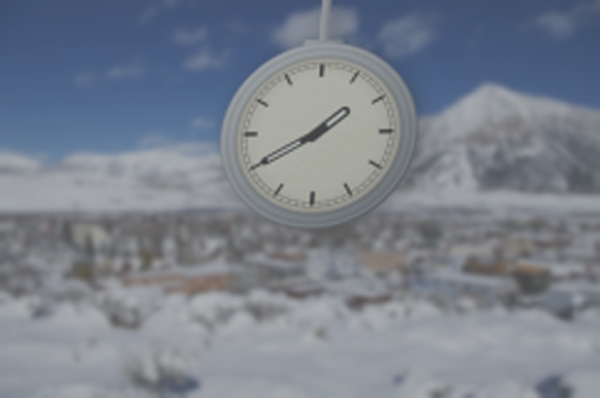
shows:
1,40
